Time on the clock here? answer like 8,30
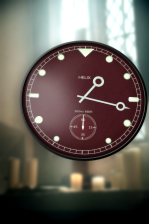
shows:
1,17
